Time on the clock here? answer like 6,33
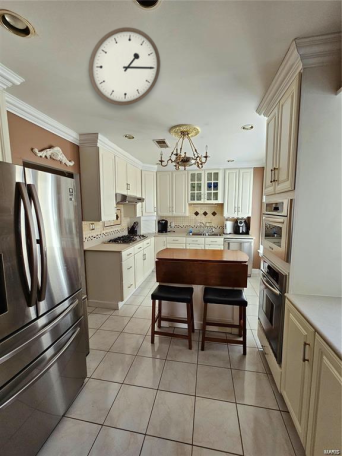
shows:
1,15
